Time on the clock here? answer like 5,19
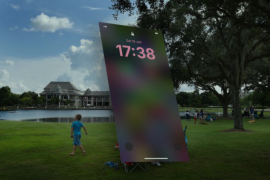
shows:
17,38
